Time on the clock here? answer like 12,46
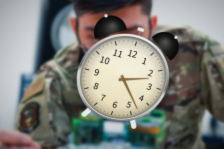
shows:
2,23
